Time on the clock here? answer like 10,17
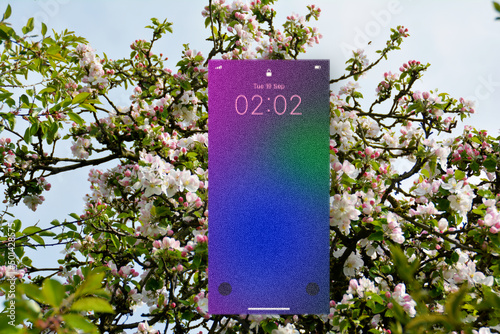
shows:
2,02
